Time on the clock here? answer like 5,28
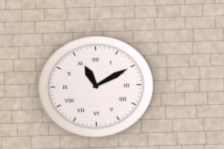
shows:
11,10
